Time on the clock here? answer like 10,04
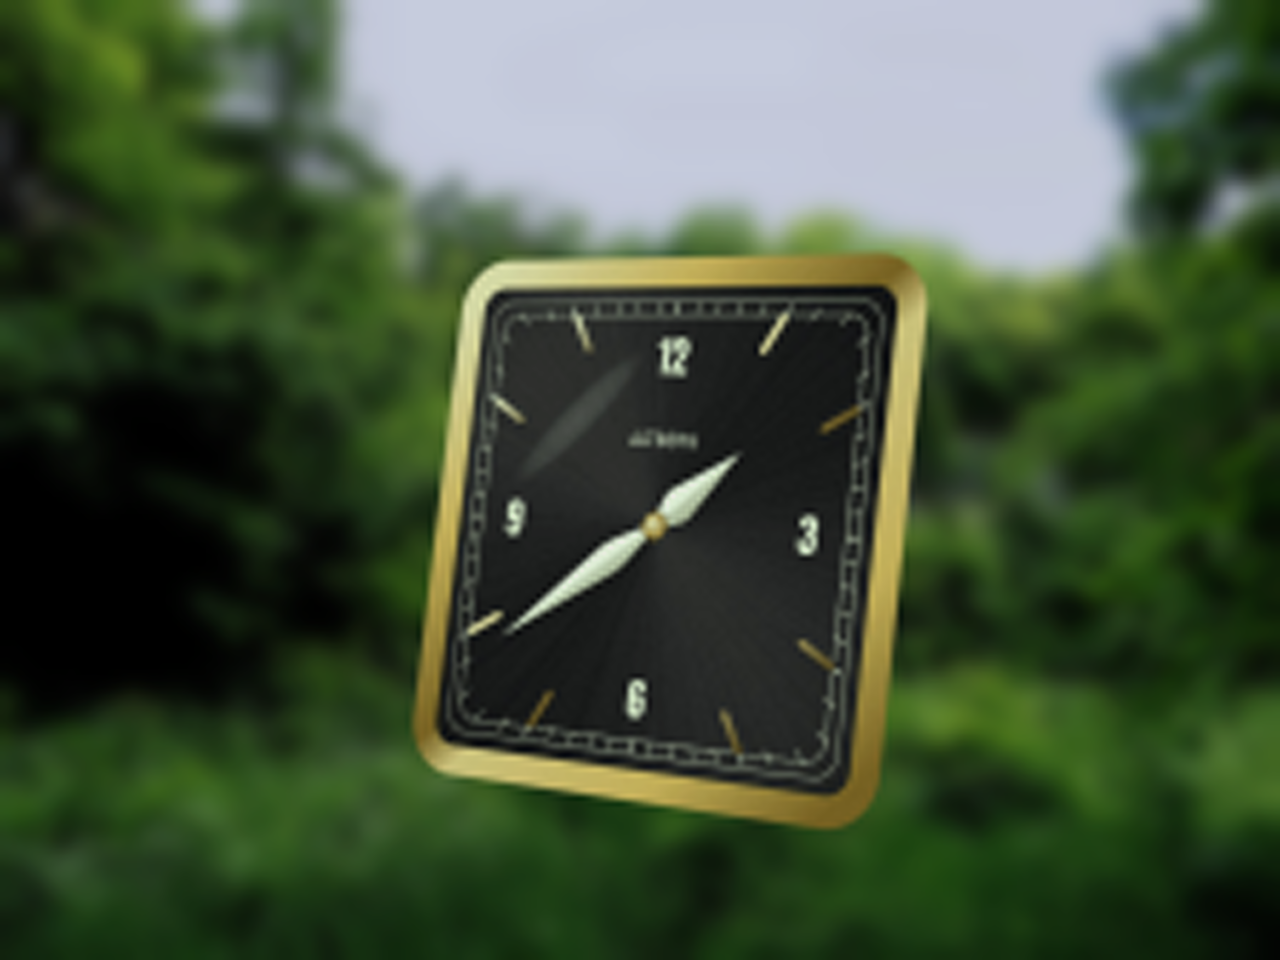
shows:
1,39
